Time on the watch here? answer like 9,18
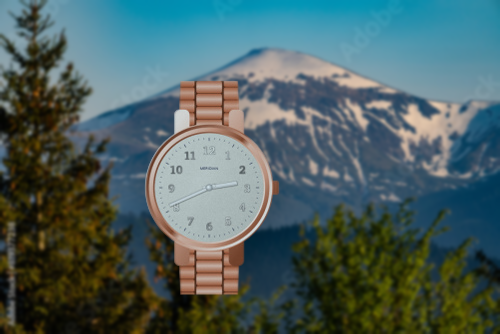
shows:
2,41
